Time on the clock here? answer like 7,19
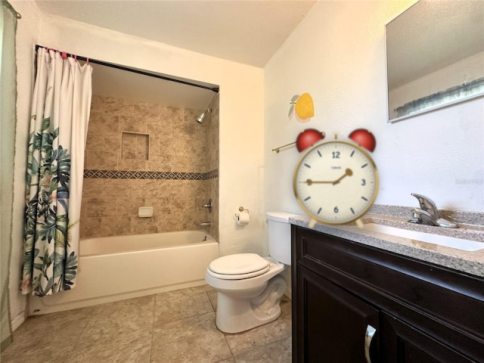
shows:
1,45
